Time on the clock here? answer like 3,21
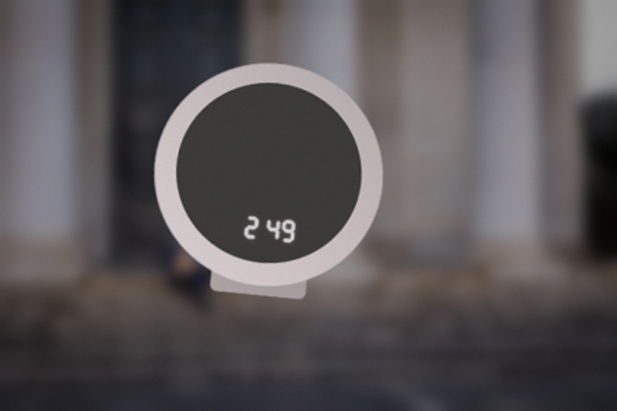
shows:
2,49
